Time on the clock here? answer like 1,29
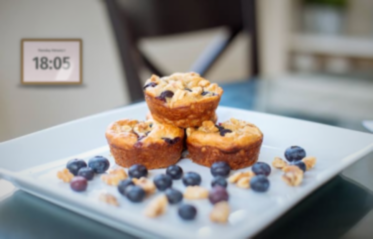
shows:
18,05
